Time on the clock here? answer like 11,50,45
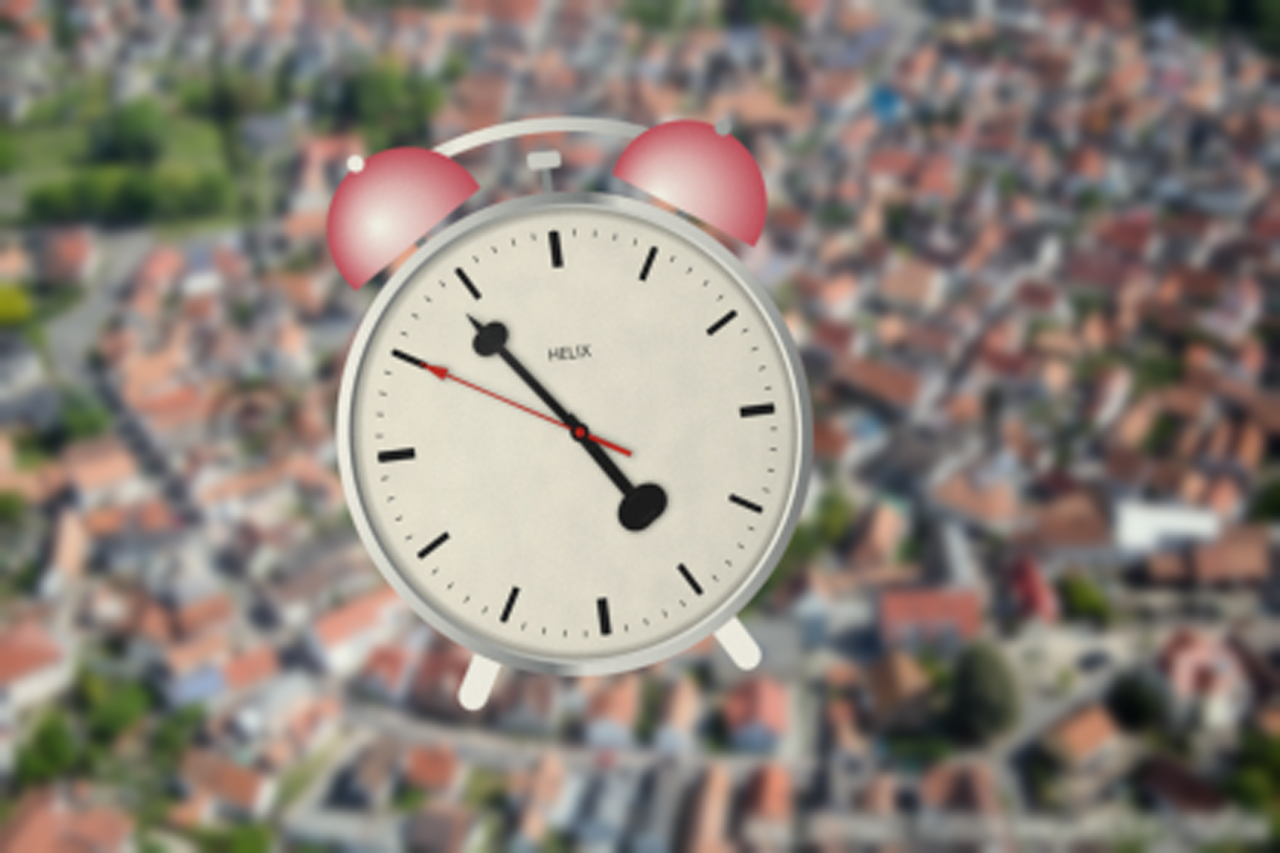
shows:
4,53,50
